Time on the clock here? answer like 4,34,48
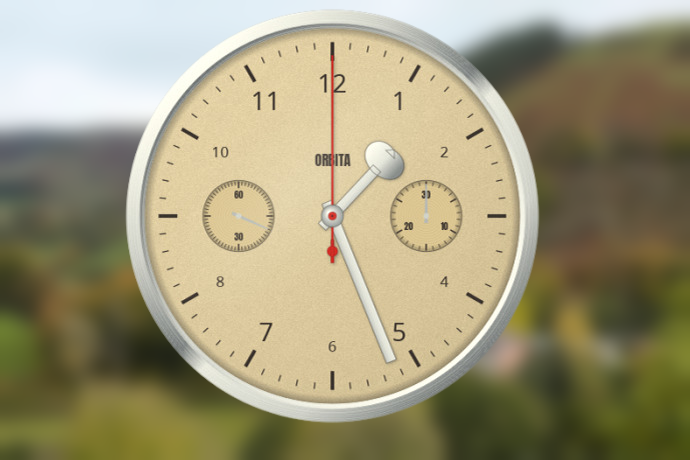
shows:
1,26,19
